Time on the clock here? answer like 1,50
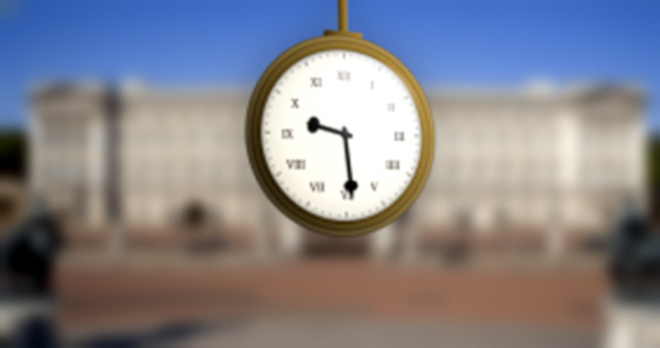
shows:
9,29
